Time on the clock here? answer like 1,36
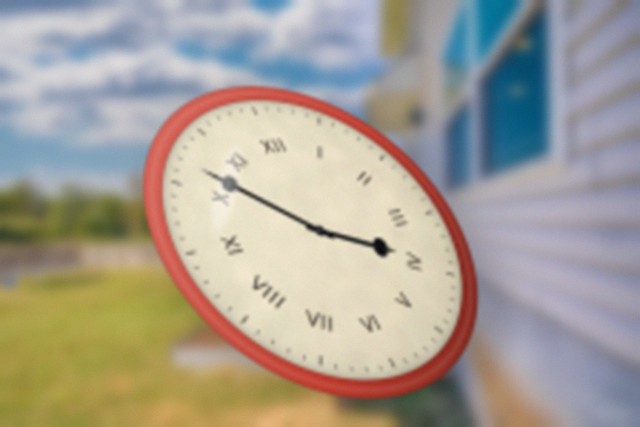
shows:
3,52
